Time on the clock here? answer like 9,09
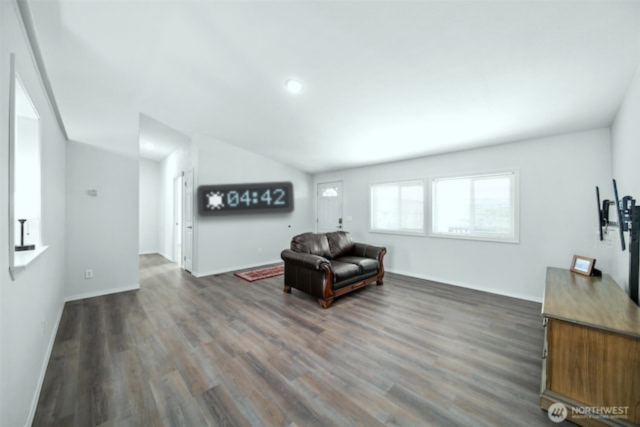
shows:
4,42
